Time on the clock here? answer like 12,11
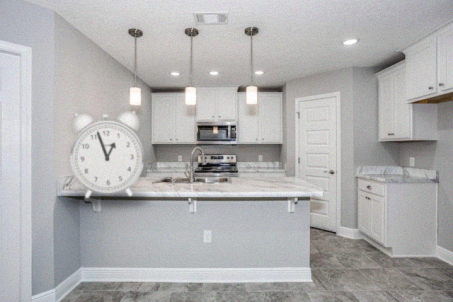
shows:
12,57
